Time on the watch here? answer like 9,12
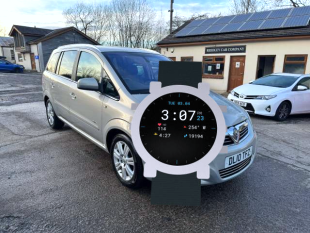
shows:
3,07
